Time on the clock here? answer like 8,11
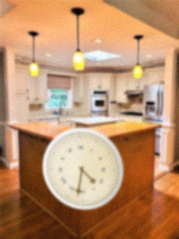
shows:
4,32
